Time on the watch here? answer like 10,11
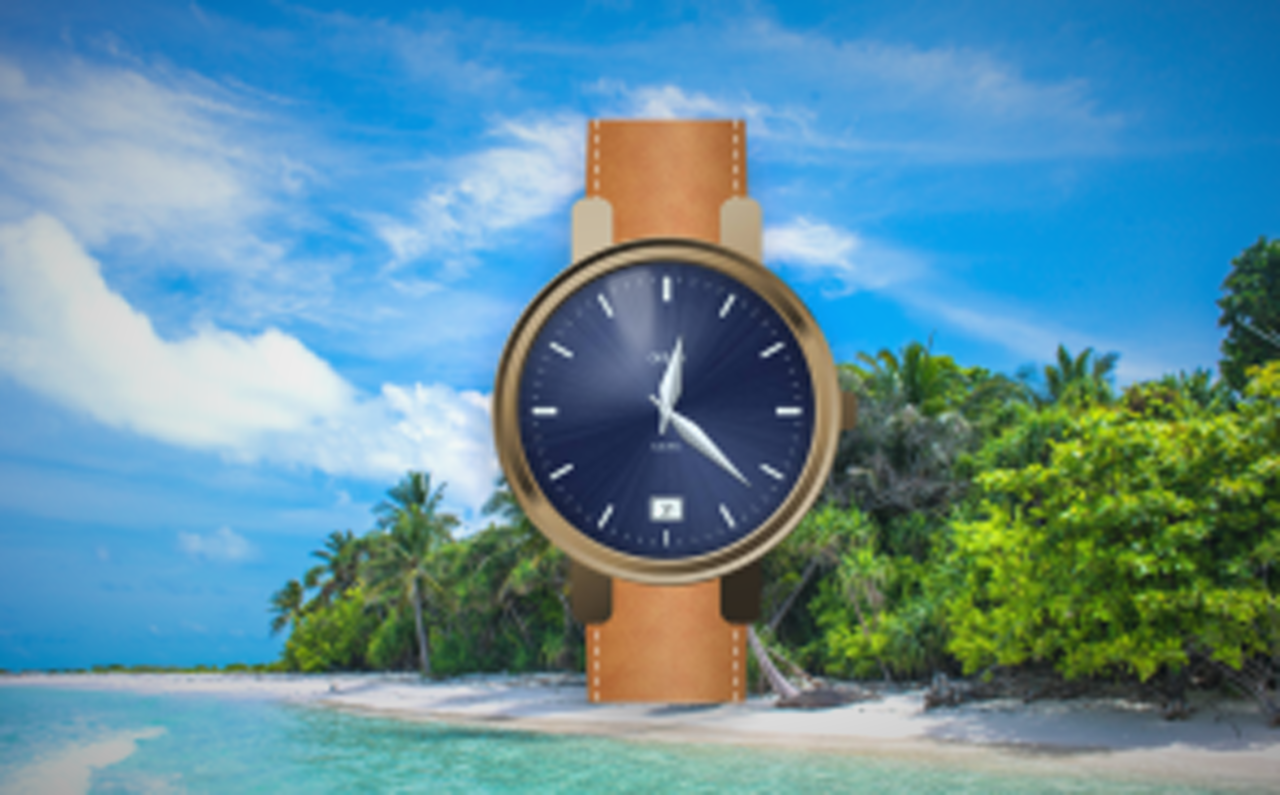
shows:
12,22
